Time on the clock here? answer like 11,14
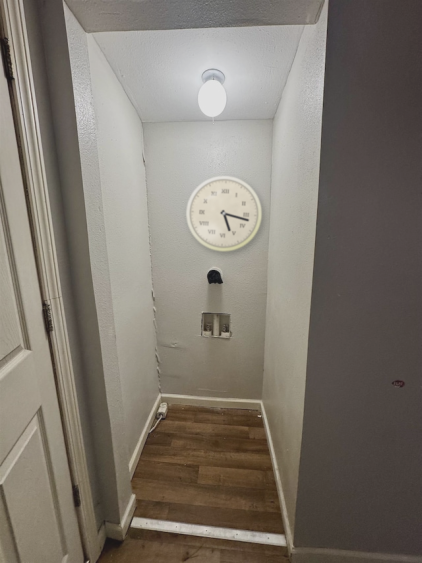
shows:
5,17
